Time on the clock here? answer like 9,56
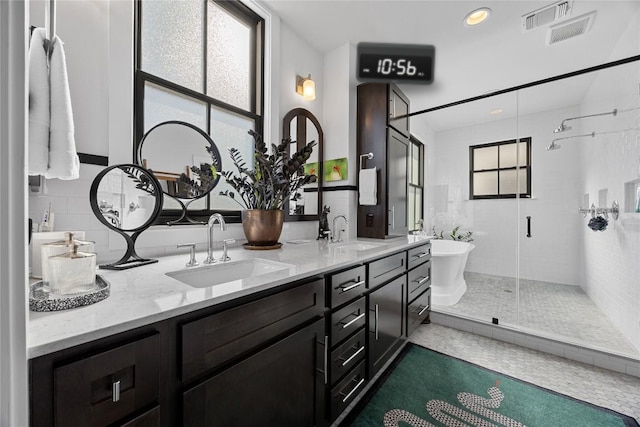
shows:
10,56
